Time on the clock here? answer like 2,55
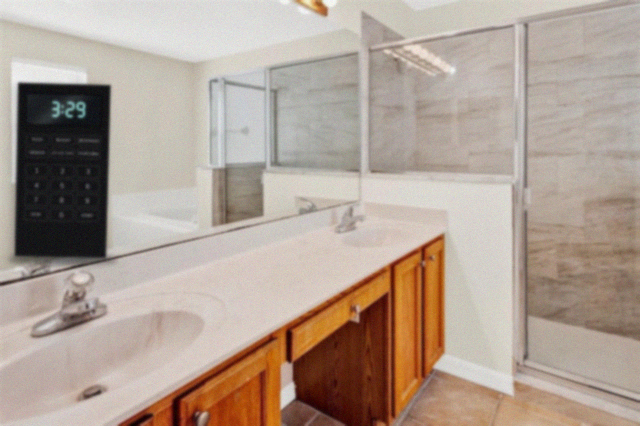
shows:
3,29
